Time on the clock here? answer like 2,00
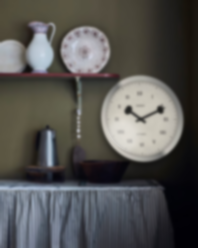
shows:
10,11
